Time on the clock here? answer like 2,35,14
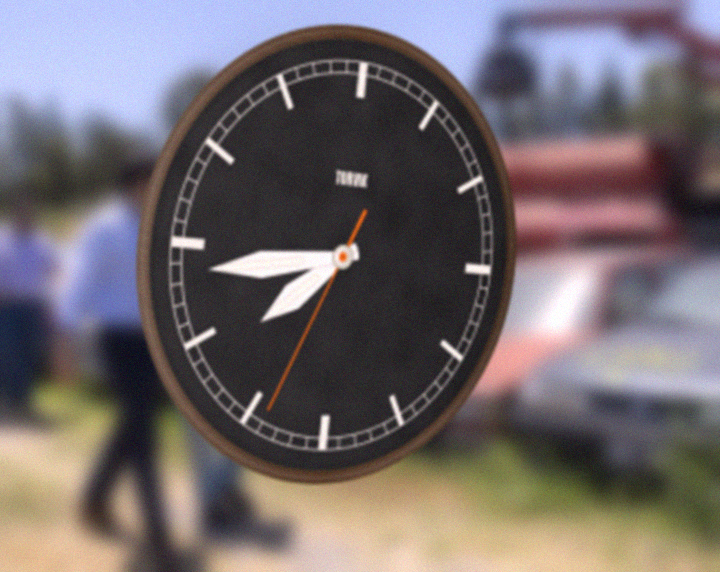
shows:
7,43,34
